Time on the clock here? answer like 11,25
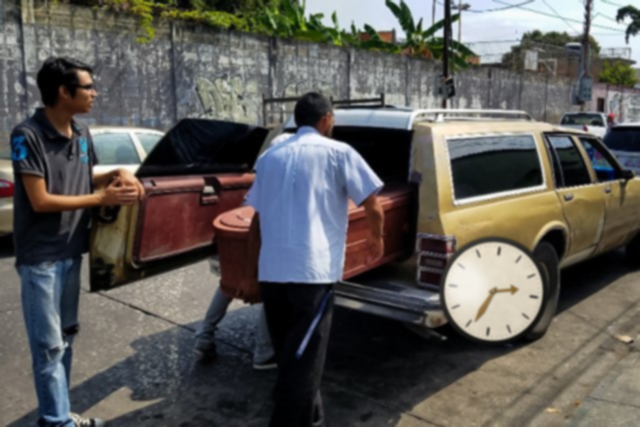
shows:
2,34
